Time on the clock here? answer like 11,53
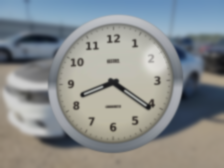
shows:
8,21
